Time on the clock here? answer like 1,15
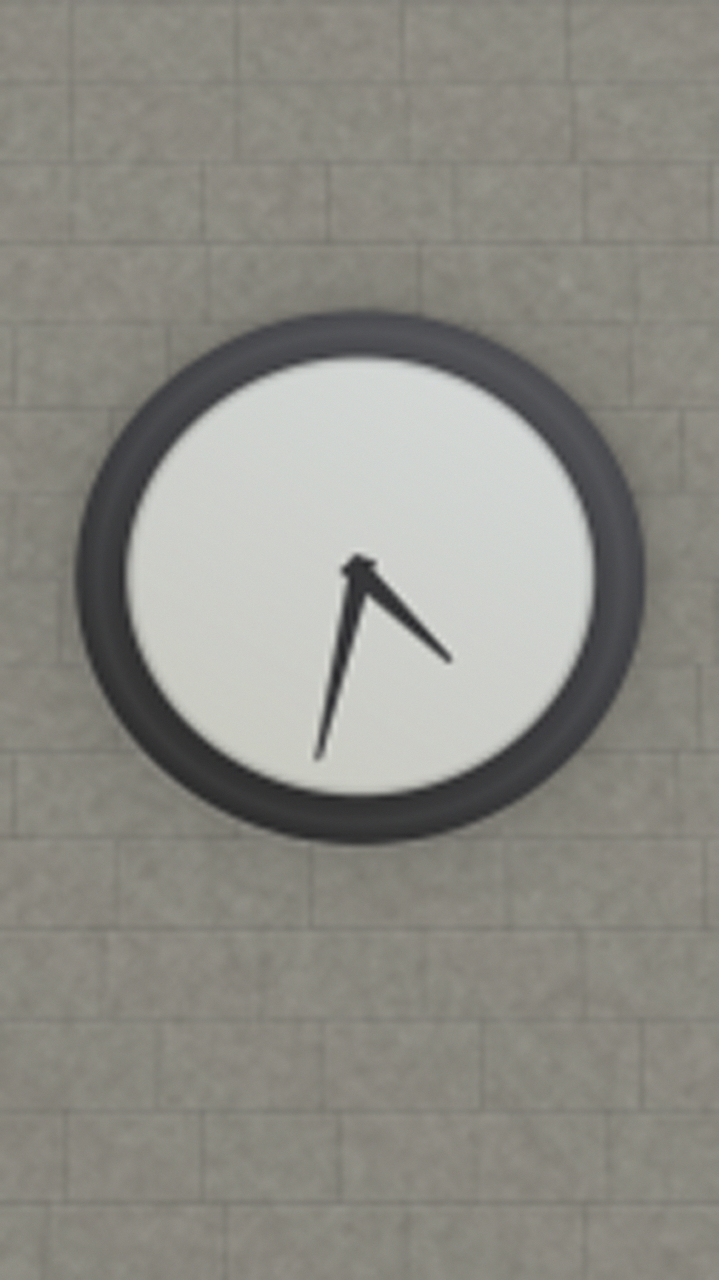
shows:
4,32
